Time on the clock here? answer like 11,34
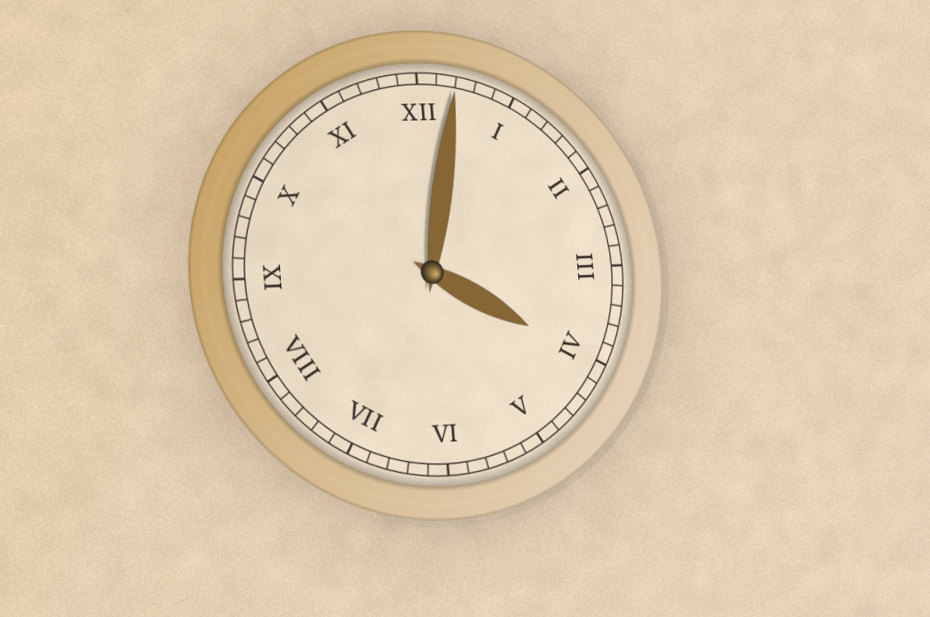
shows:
4,02
